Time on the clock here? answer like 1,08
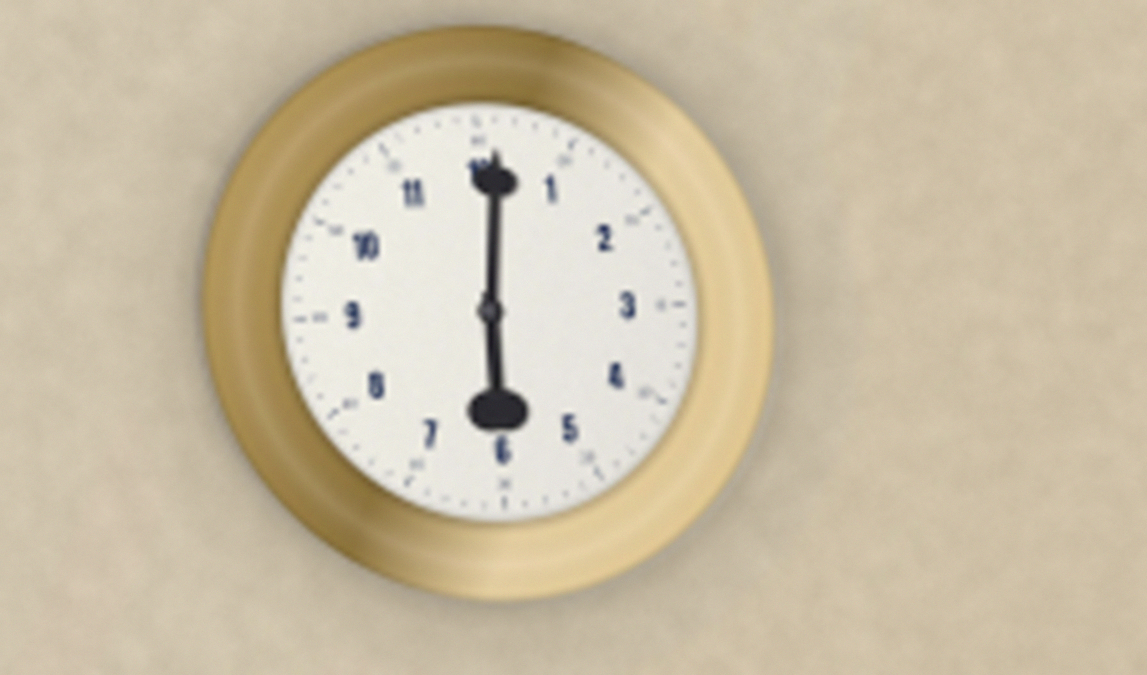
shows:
6,01
